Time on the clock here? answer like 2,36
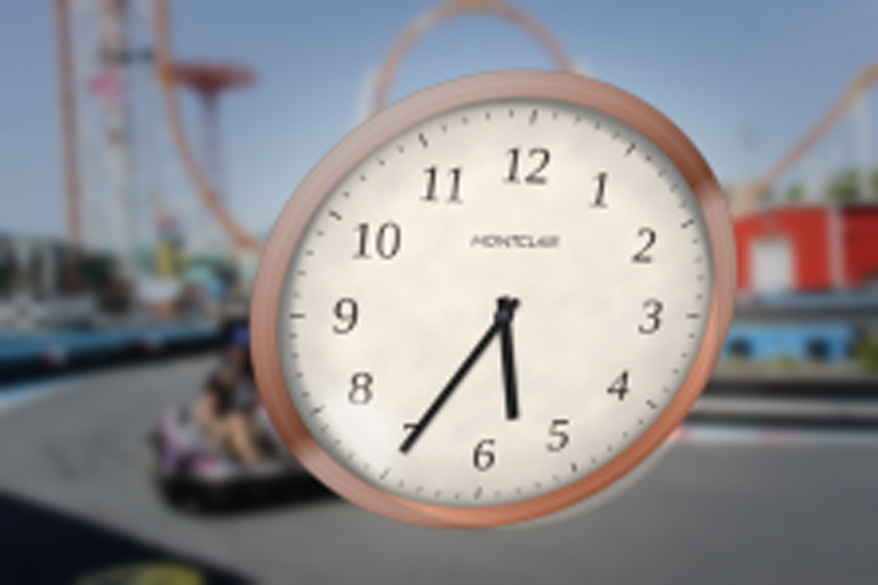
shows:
5,35
